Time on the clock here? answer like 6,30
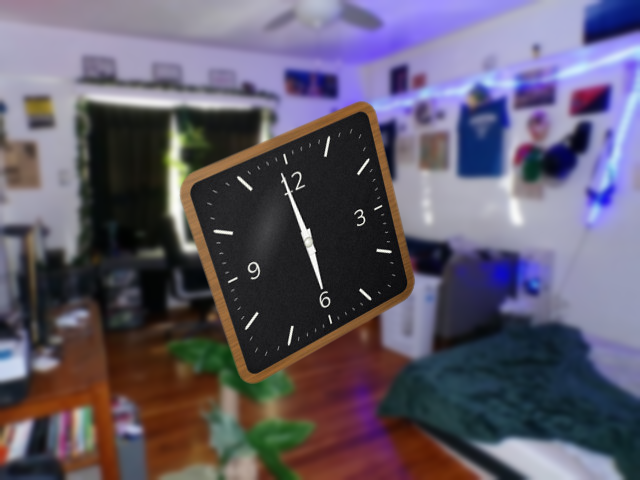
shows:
5,59
